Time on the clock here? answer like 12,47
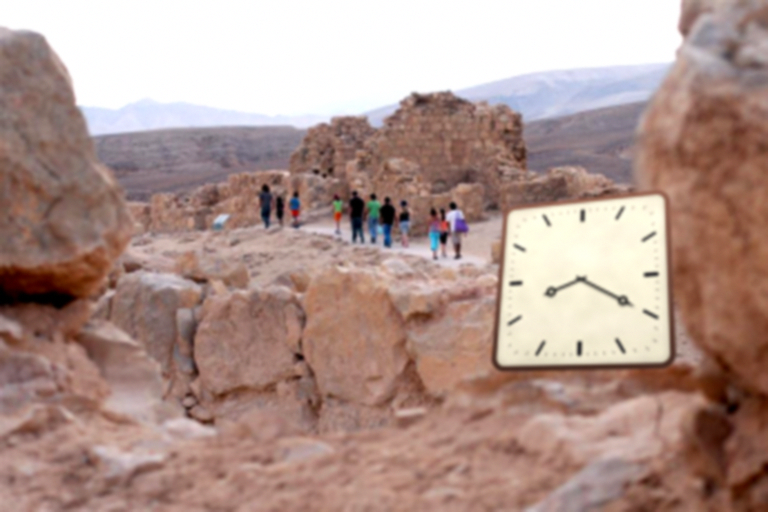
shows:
8,20
